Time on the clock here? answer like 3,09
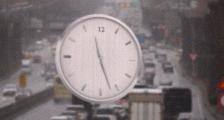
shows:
11,27
